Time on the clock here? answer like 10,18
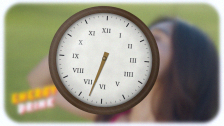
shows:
6,33
